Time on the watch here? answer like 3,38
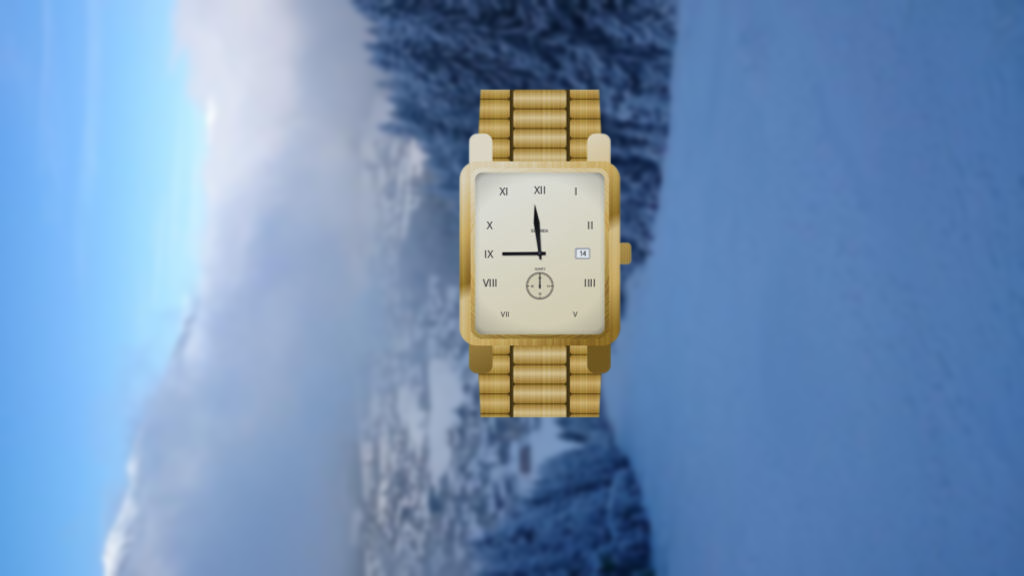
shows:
8,59
